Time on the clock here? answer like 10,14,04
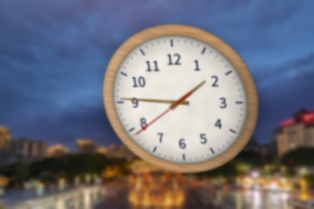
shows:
1,45,39
